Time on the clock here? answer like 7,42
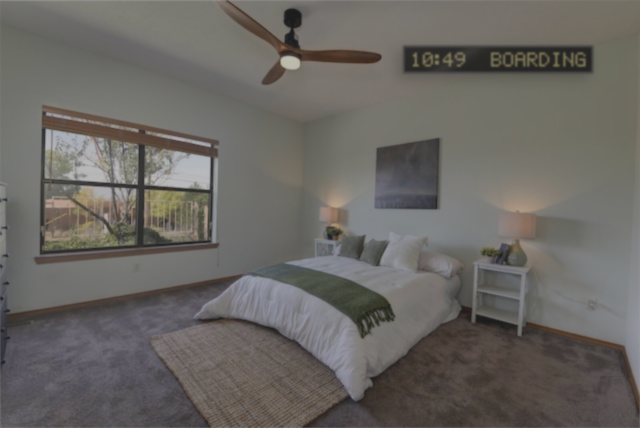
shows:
10,49
